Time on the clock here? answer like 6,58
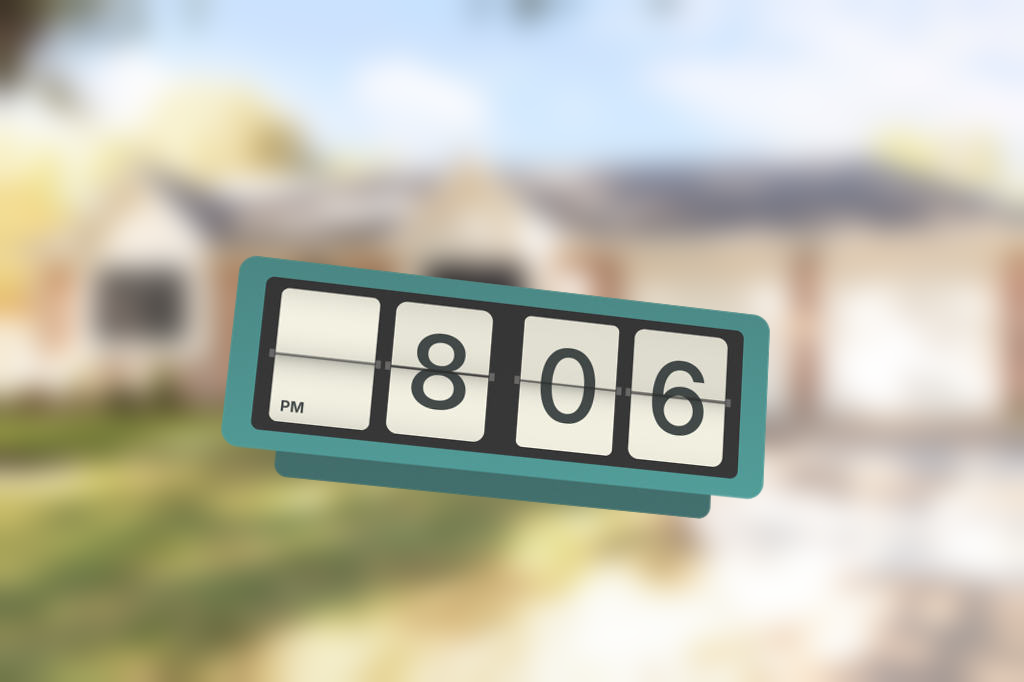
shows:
8,06
